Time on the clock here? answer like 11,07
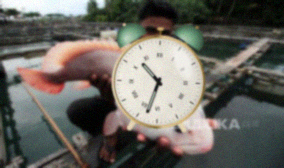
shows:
10,33
